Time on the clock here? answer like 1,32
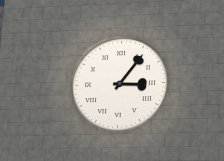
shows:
3,06
